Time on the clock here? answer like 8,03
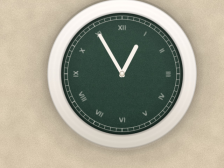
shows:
12,55
